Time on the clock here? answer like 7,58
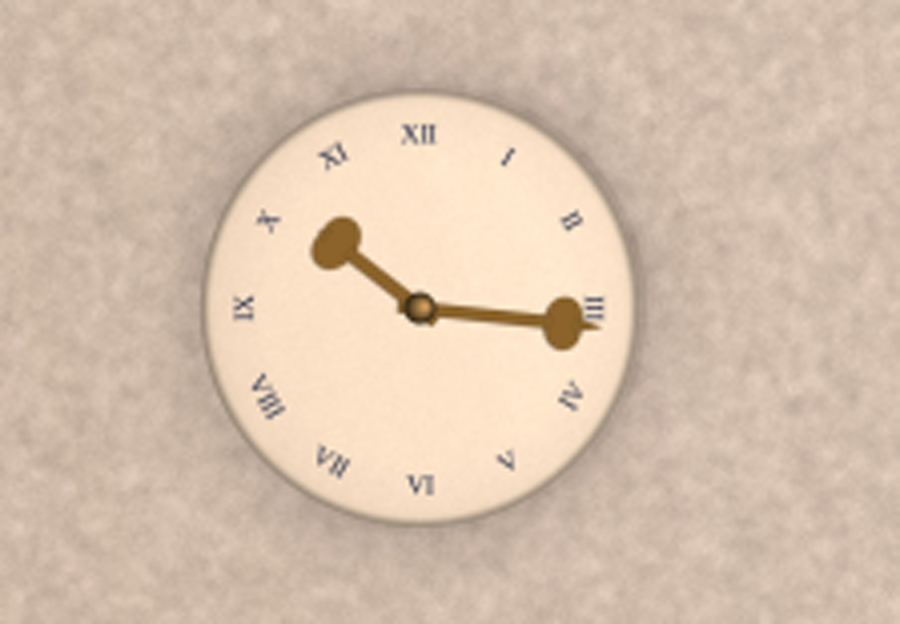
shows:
10,16
